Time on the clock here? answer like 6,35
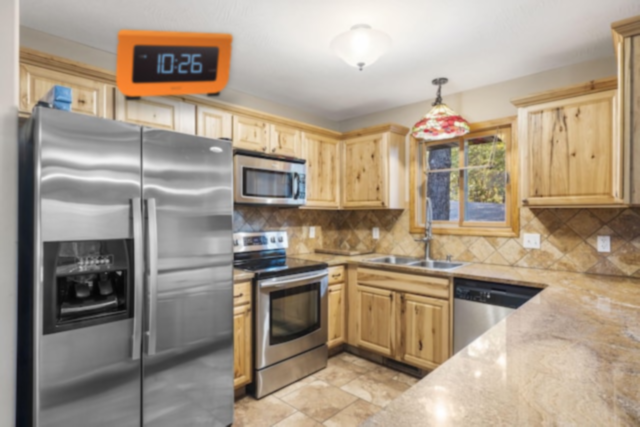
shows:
10,26
